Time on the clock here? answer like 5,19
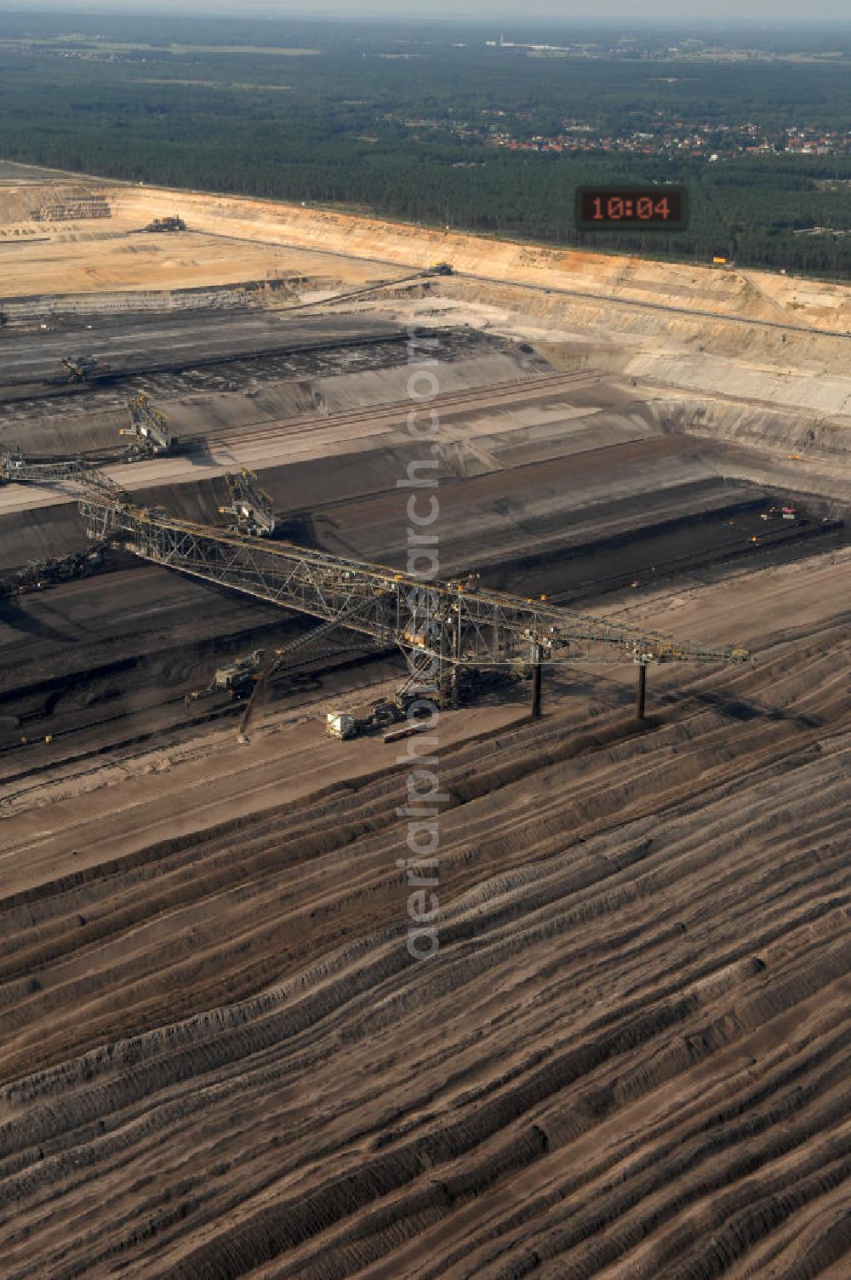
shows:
10,04
